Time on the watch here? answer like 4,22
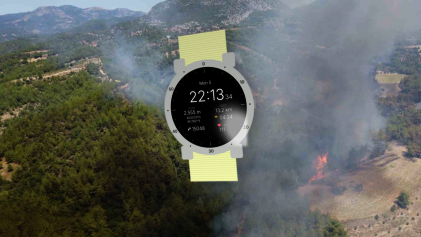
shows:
22,13
